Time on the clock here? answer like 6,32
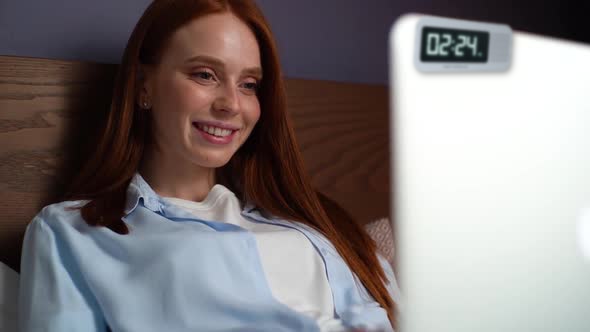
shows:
2,24
